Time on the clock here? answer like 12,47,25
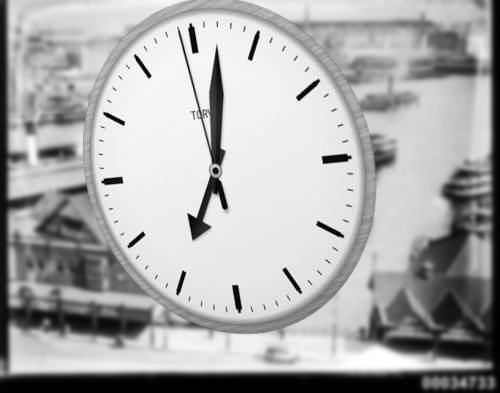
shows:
7,01,59
